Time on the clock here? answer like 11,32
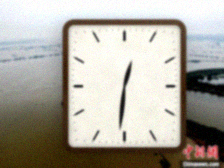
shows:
12,31
